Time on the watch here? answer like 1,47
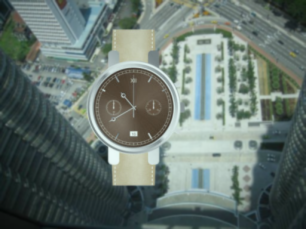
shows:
10,40
